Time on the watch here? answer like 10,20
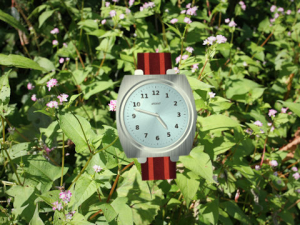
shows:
4,48
